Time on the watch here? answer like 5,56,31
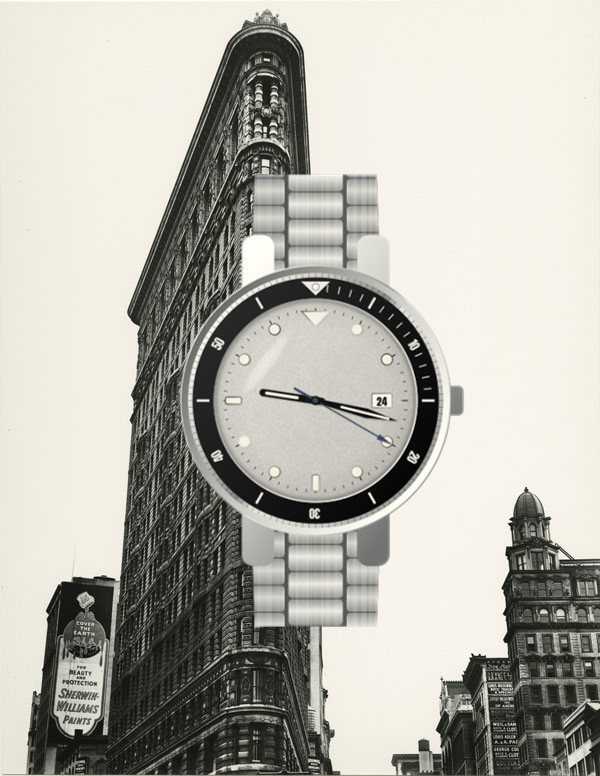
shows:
9,17,20
